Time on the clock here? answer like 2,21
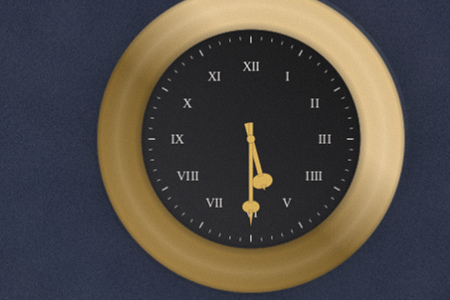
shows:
5,30
